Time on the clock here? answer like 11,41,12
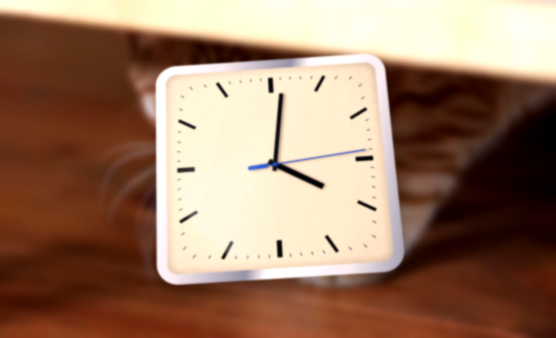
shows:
4,01,14
